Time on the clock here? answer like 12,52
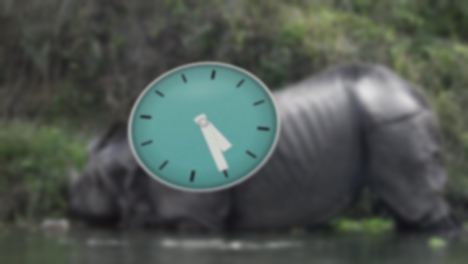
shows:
4,25
